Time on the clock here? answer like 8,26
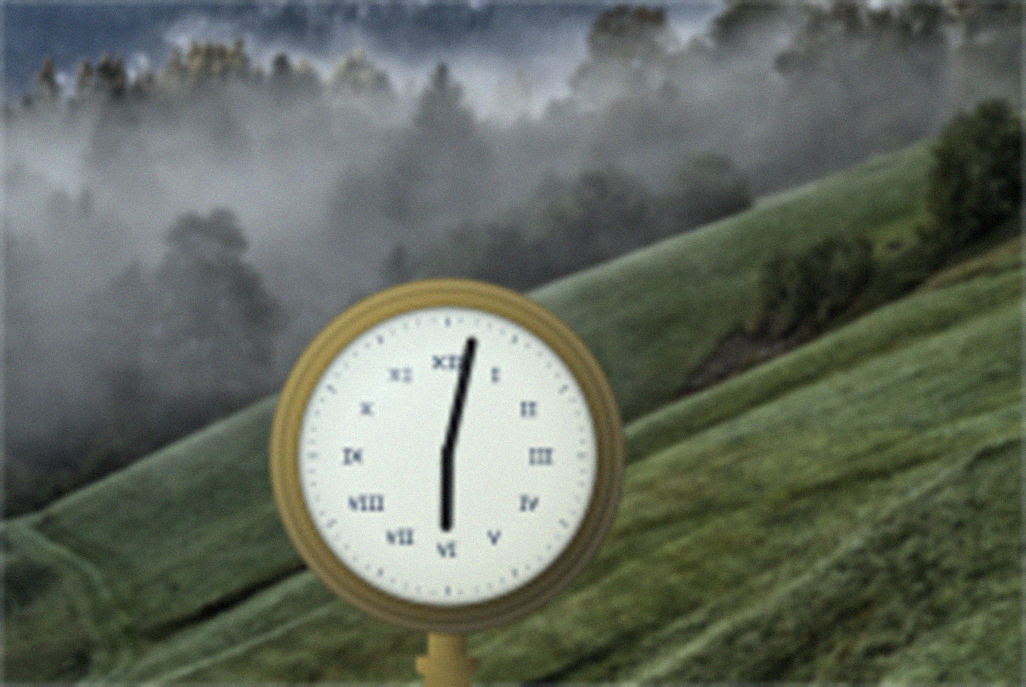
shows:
6,02
